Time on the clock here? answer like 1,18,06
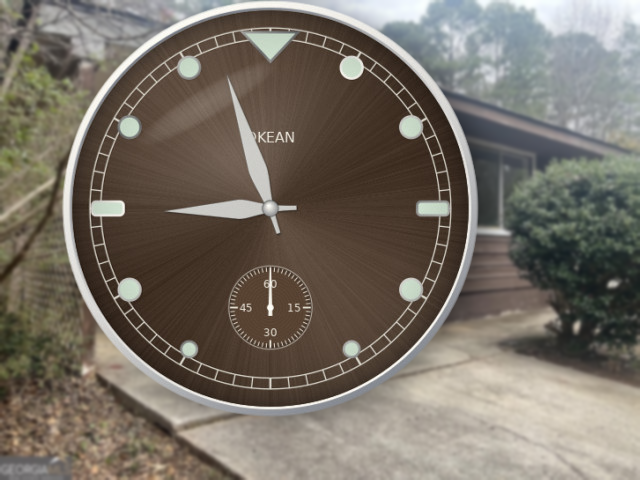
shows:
8,57,00
